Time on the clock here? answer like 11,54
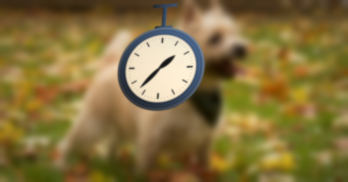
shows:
1,37
